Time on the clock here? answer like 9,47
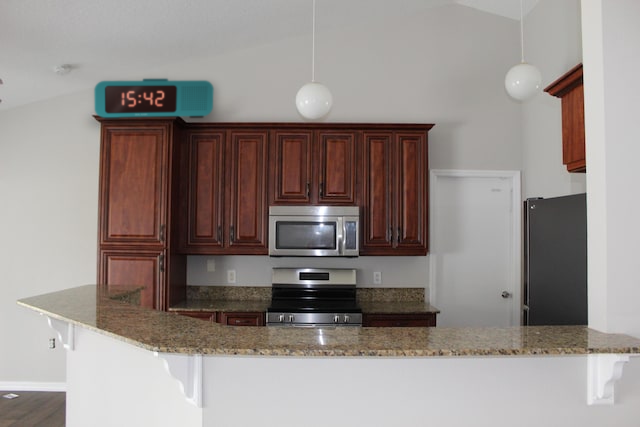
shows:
15,42
